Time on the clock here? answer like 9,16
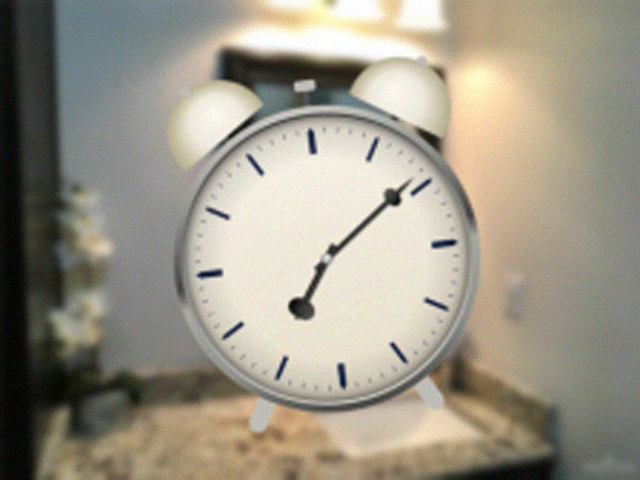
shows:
7,09
